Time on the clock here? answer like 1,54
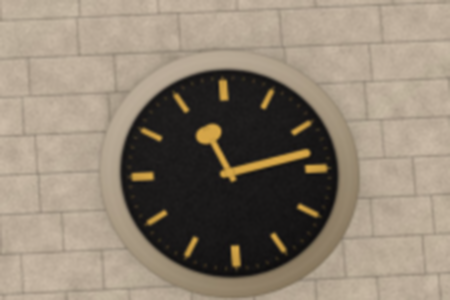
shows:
11,13
